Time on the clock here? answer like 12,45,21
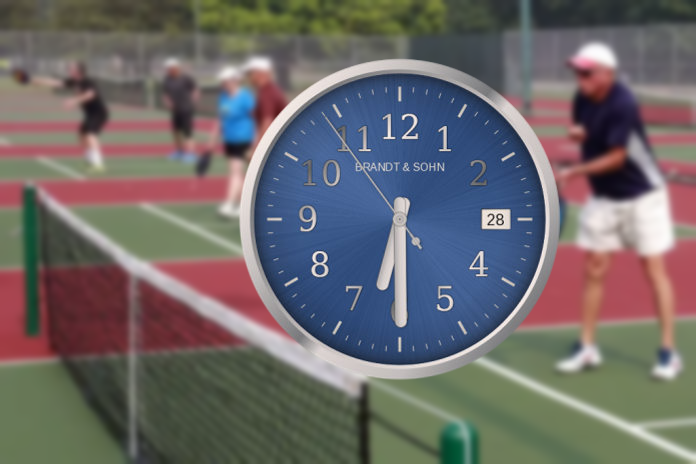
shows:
6,29,54
